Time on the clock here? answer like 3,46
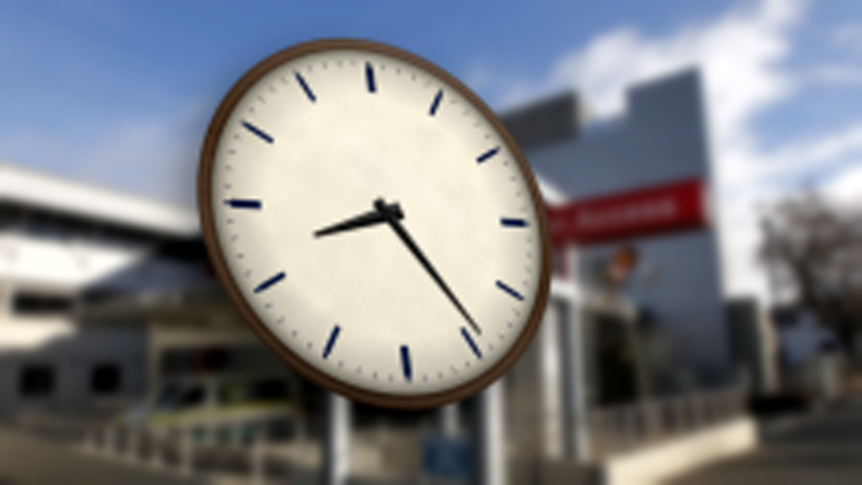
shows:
8,24
